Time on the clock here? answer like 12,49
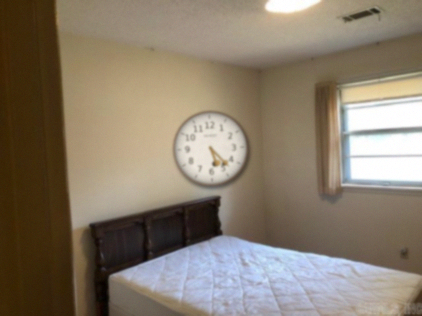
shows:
5,23
